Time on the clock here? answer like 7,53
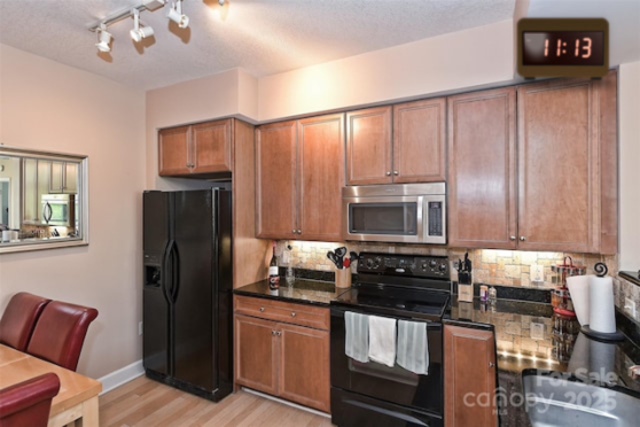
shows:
11,13
